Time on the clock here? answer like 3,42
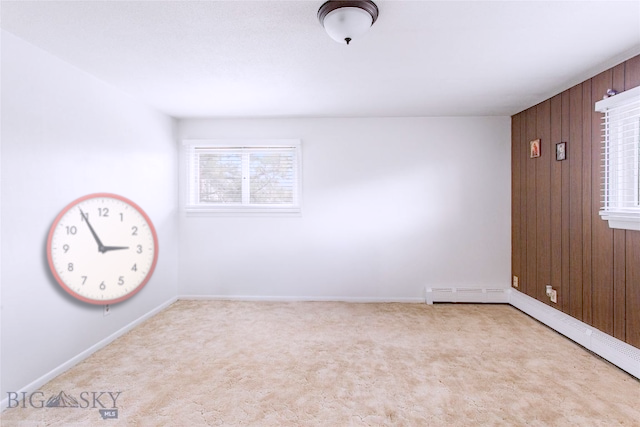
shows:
2,55
